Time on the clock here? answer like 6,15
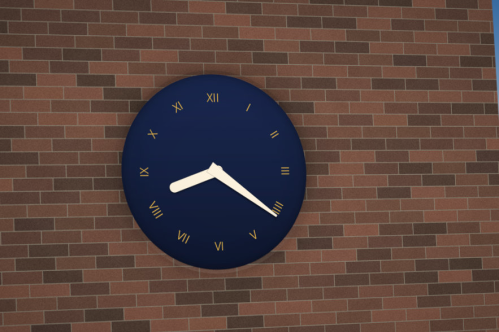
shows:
8,21
